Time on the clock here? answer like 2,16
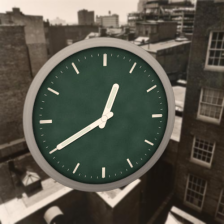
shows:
12,40
